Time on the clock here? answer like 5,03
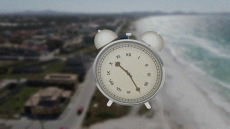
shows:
10,25
